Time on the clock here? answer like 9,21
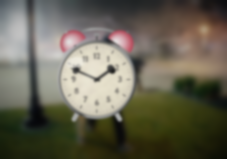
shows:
1,49
